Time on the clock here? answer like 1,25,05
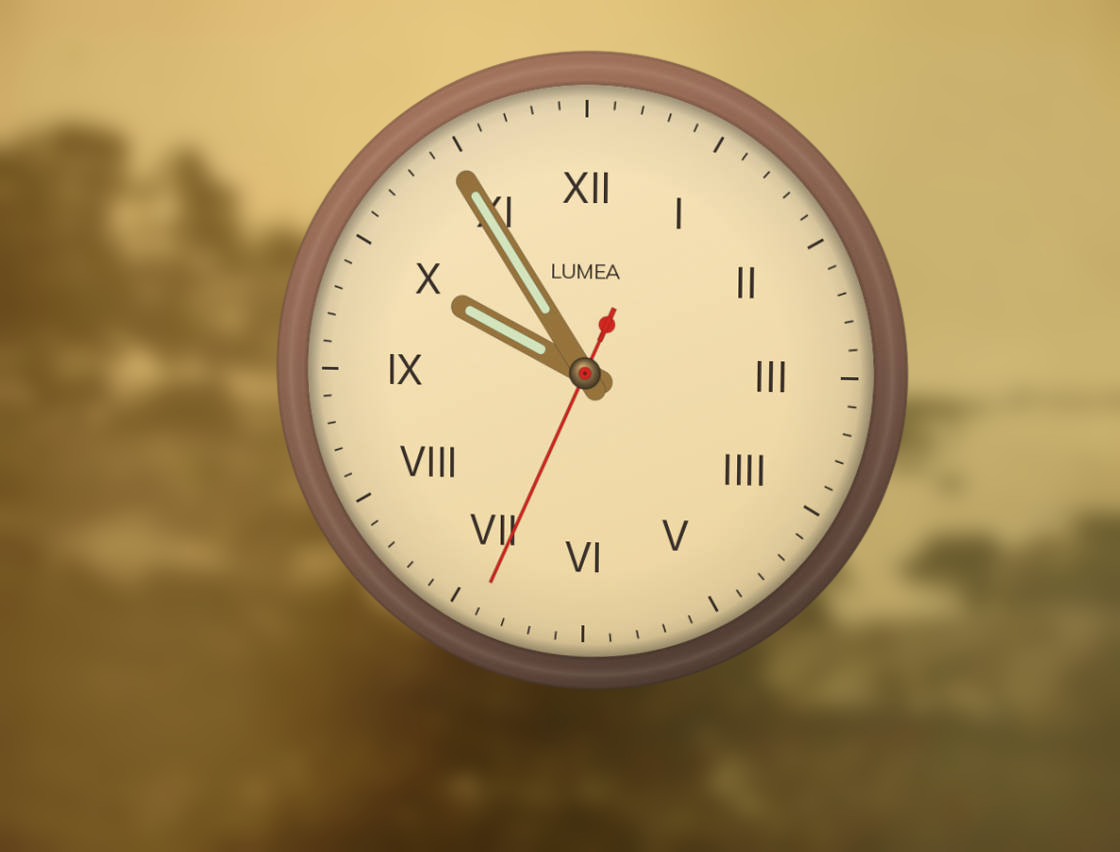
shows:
9,54,34
